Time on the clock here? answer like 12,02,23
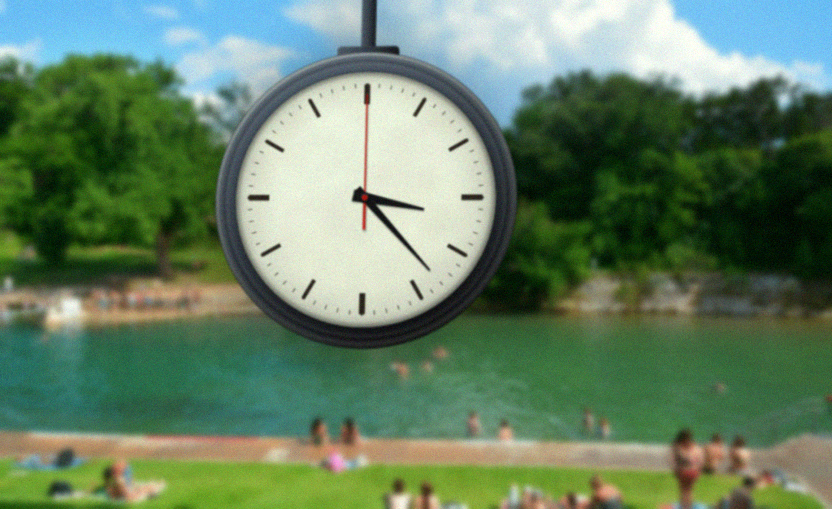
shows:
3,23,00
